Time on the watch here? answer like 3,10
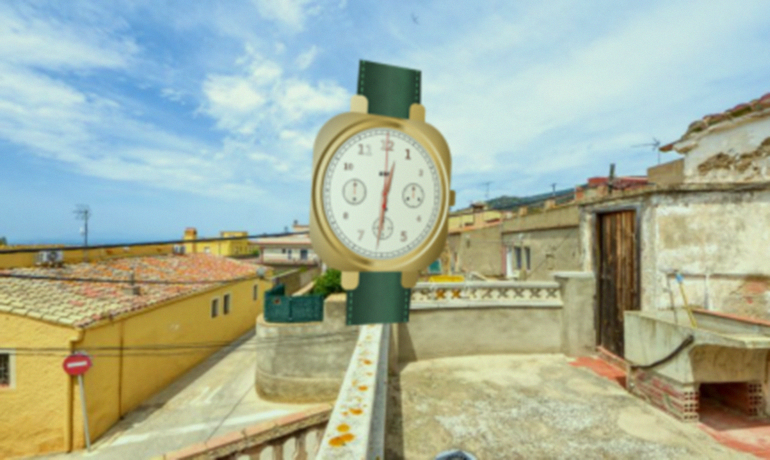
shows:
12,31
